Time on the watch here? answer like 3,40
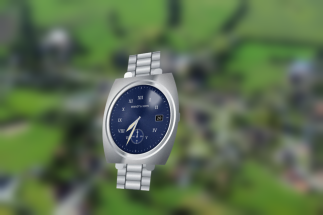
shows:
7,34
